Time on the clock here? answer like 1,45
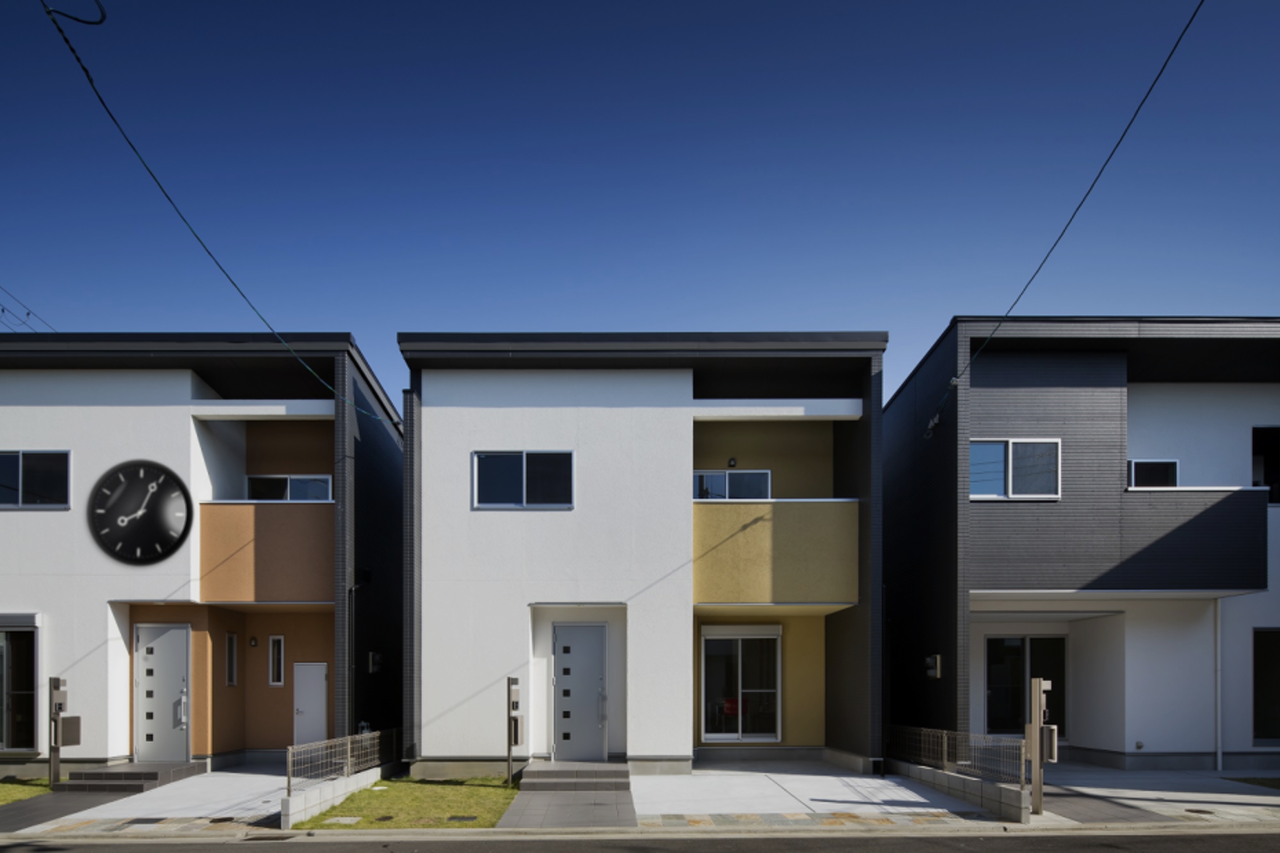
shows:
8,04
